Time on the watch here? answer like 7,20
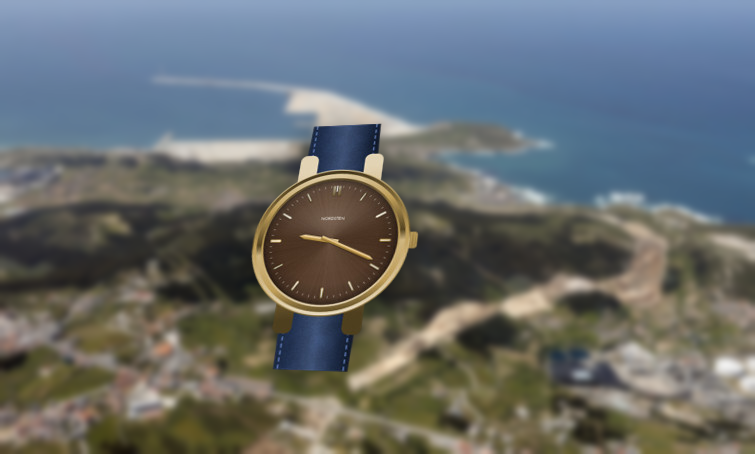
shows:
9,19
